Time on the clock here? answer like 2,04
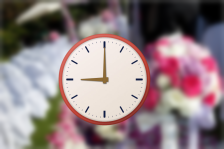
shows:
9,00
